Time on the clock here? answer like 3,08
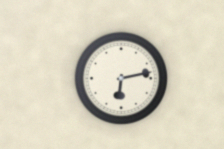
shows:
6,13
